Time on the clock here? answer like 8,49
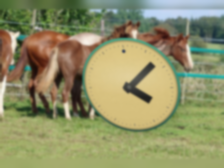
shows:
4,08
